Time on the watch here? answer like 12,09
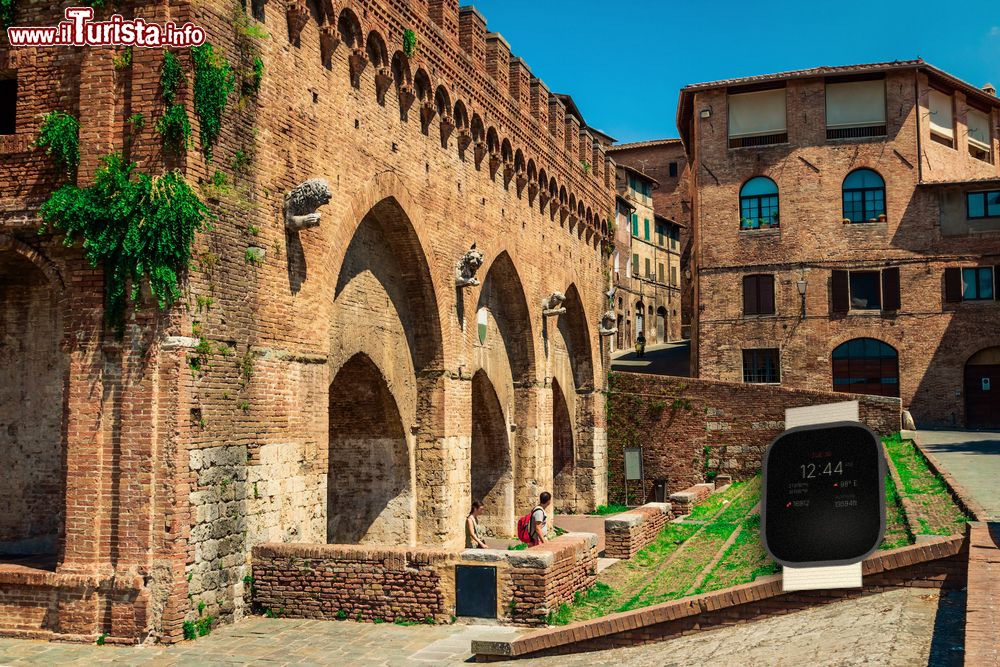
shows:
12,44
